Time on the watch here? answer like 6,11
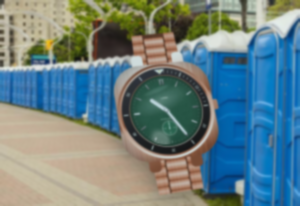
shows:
10,25
